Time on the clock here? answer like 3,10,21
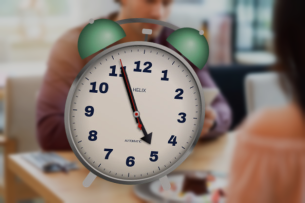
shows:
4,55,56
